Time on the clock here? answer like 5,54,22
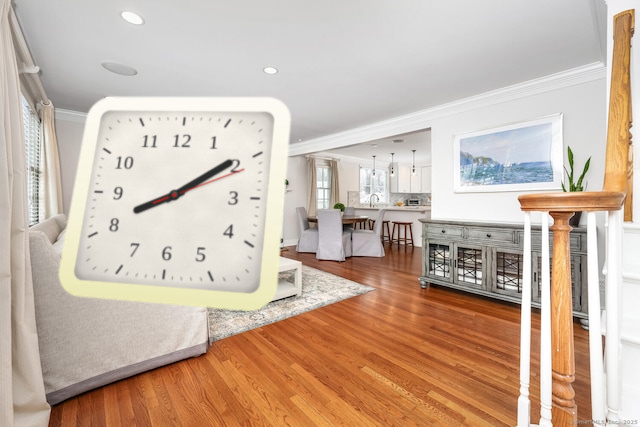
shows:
8,09,11
